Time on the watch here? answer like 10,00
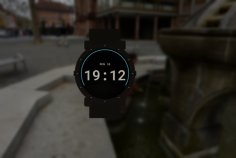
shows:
19,12
